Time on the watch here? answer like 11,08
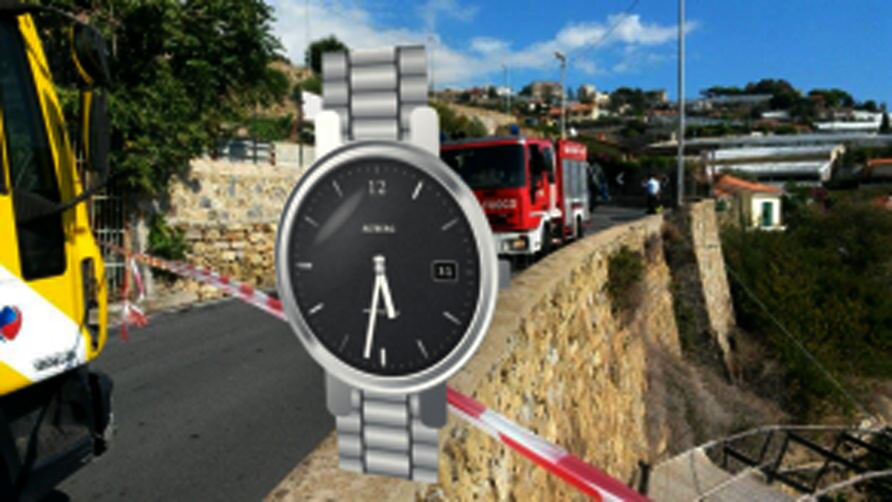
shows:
5,32
